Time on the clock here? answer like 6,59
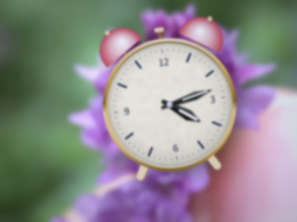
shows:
4,13
